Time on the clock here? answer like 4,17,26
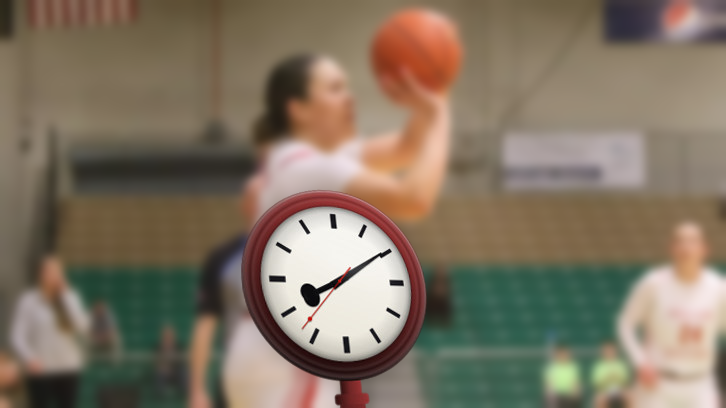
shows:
8,09,37
